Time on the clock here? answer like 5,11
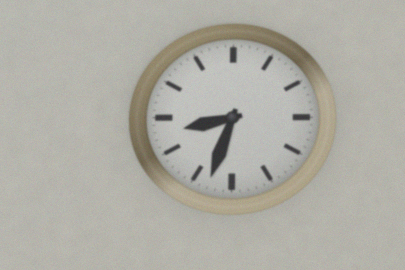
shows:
8,33
